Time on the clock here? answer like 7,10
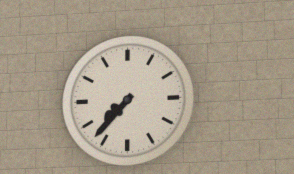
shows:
7,37
